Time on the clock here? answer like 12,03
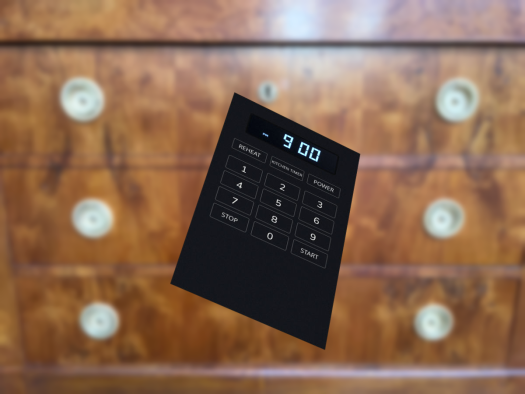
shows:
9,00
